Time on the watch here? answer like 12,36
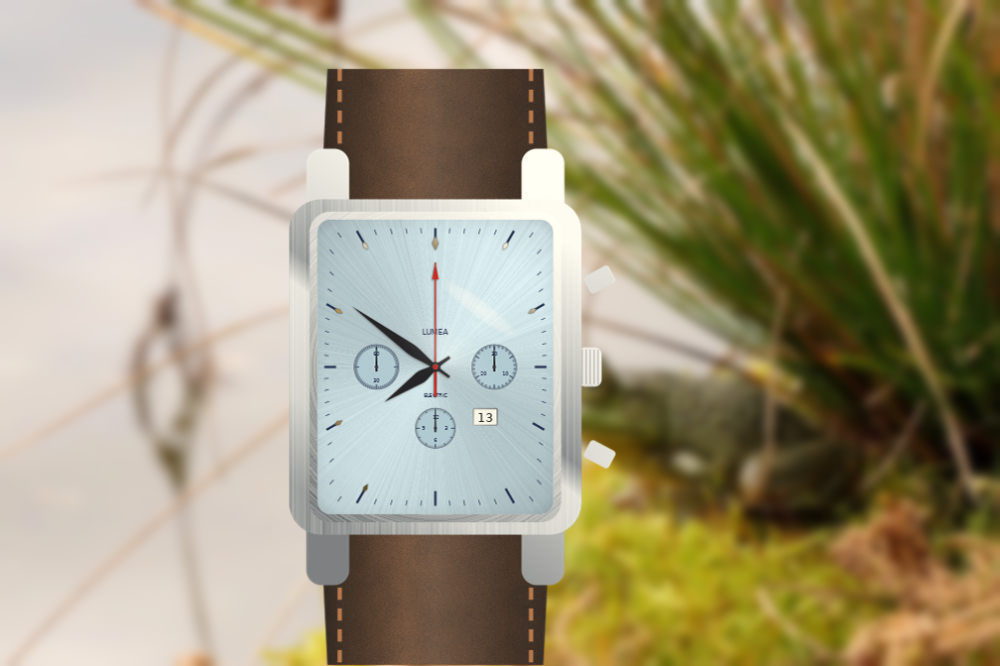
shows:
7,51
